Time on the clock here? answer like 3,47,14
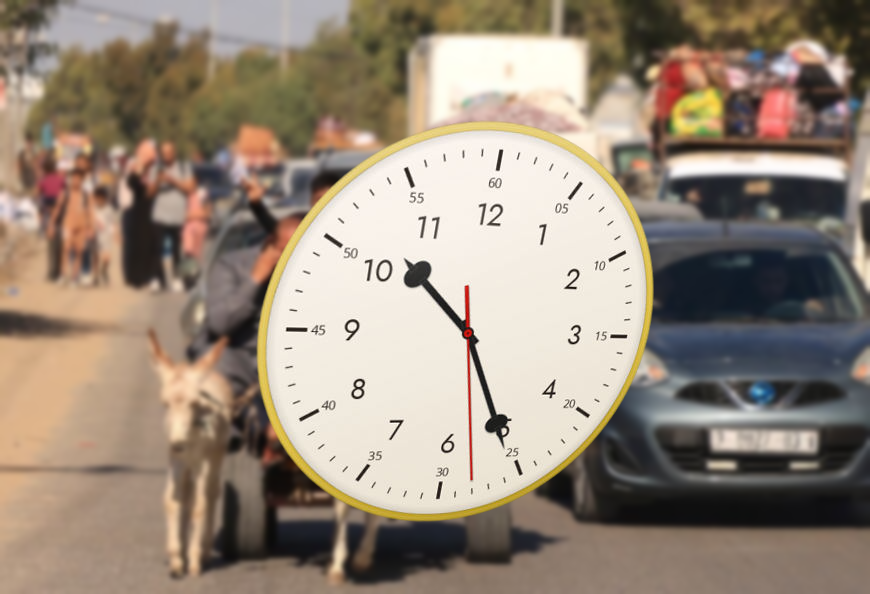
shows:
10,25,28
